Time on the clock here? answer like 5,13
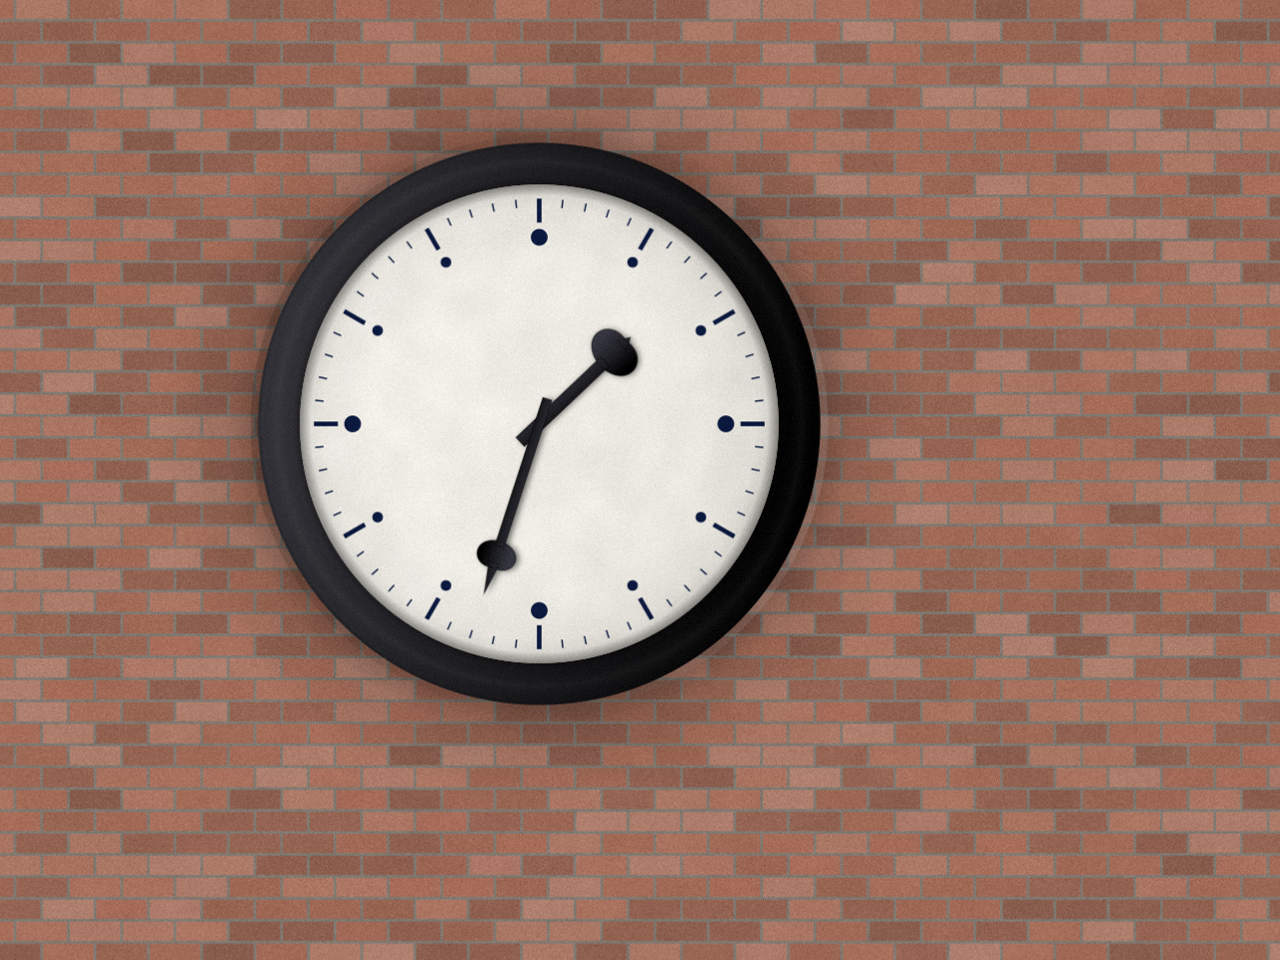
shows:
1,33
